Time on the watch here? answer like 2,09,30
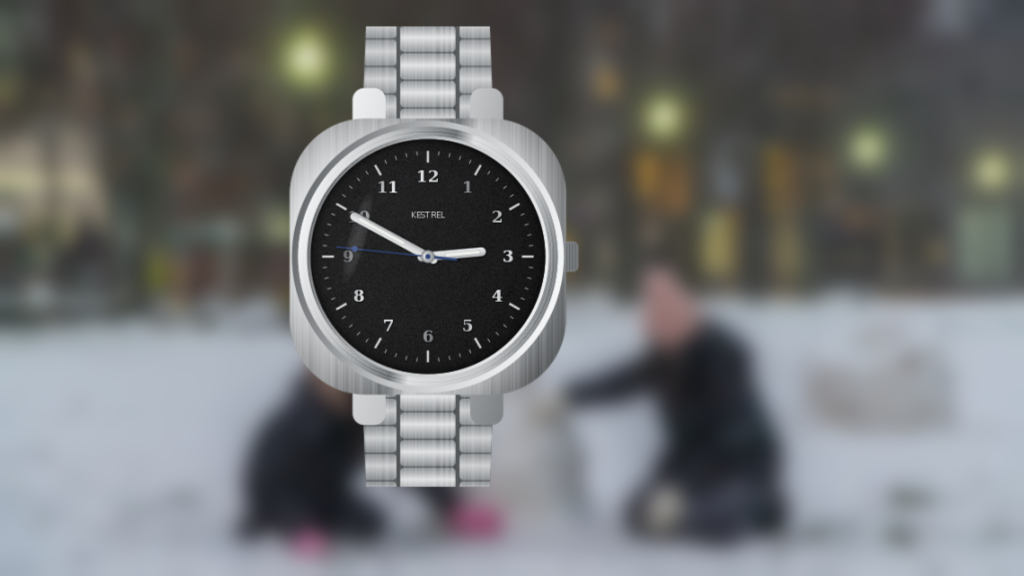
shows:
2,49,46
